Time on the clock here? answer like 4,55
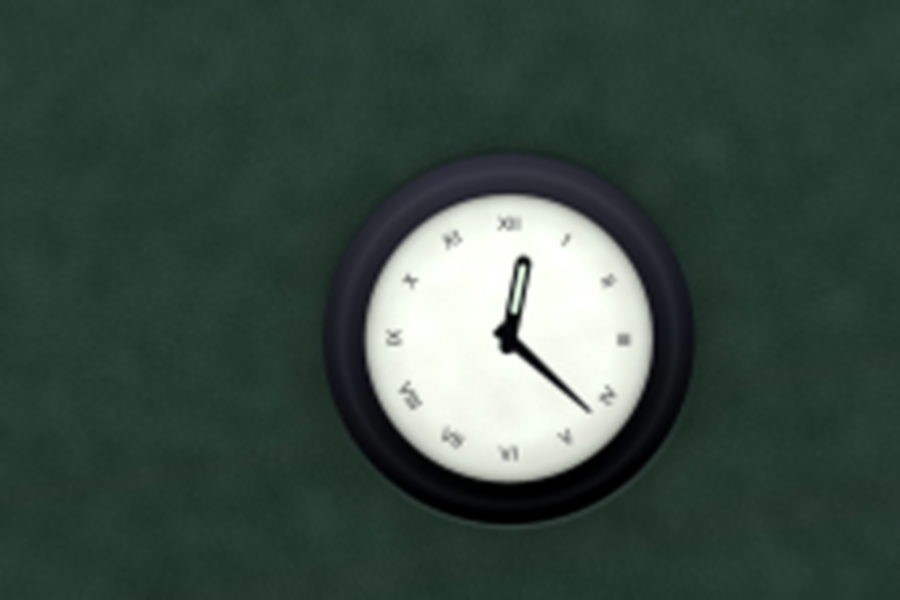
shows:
12,22
